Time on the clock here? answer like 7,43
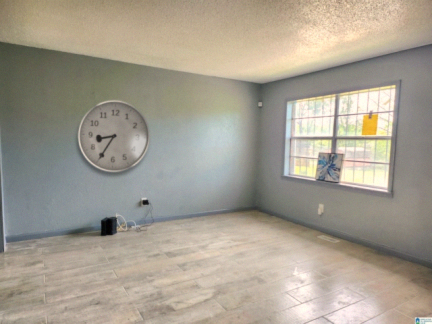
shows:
8,35
